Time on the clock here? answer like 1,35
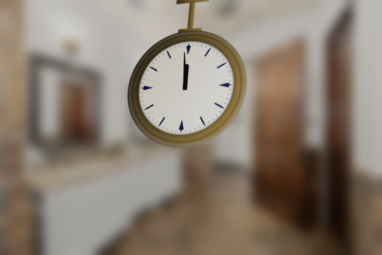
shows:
11,59
